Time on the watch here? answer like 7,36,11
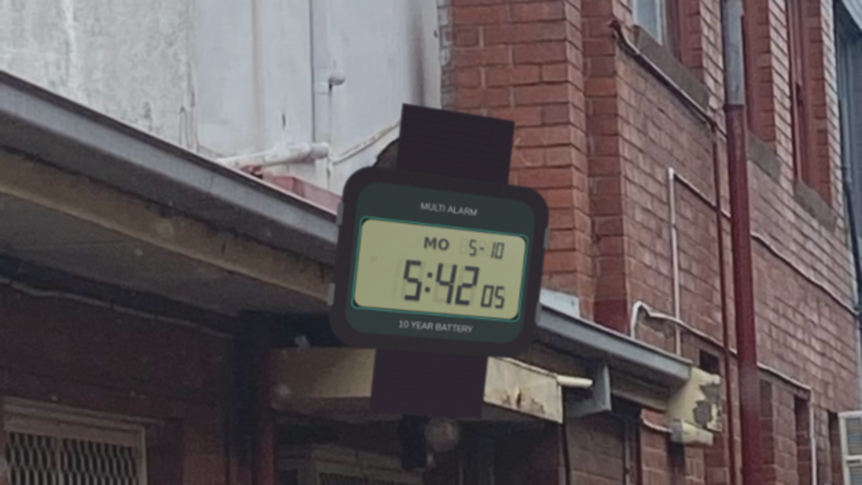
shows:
5,42,05
